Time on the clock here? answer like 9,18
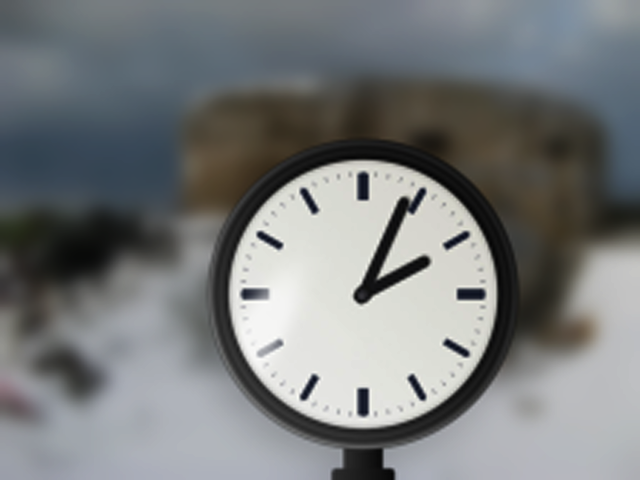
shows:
2,04
